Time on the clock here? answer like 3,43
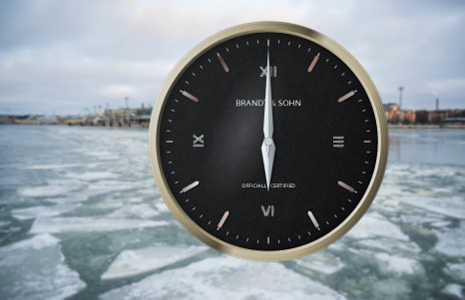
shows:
6,00
